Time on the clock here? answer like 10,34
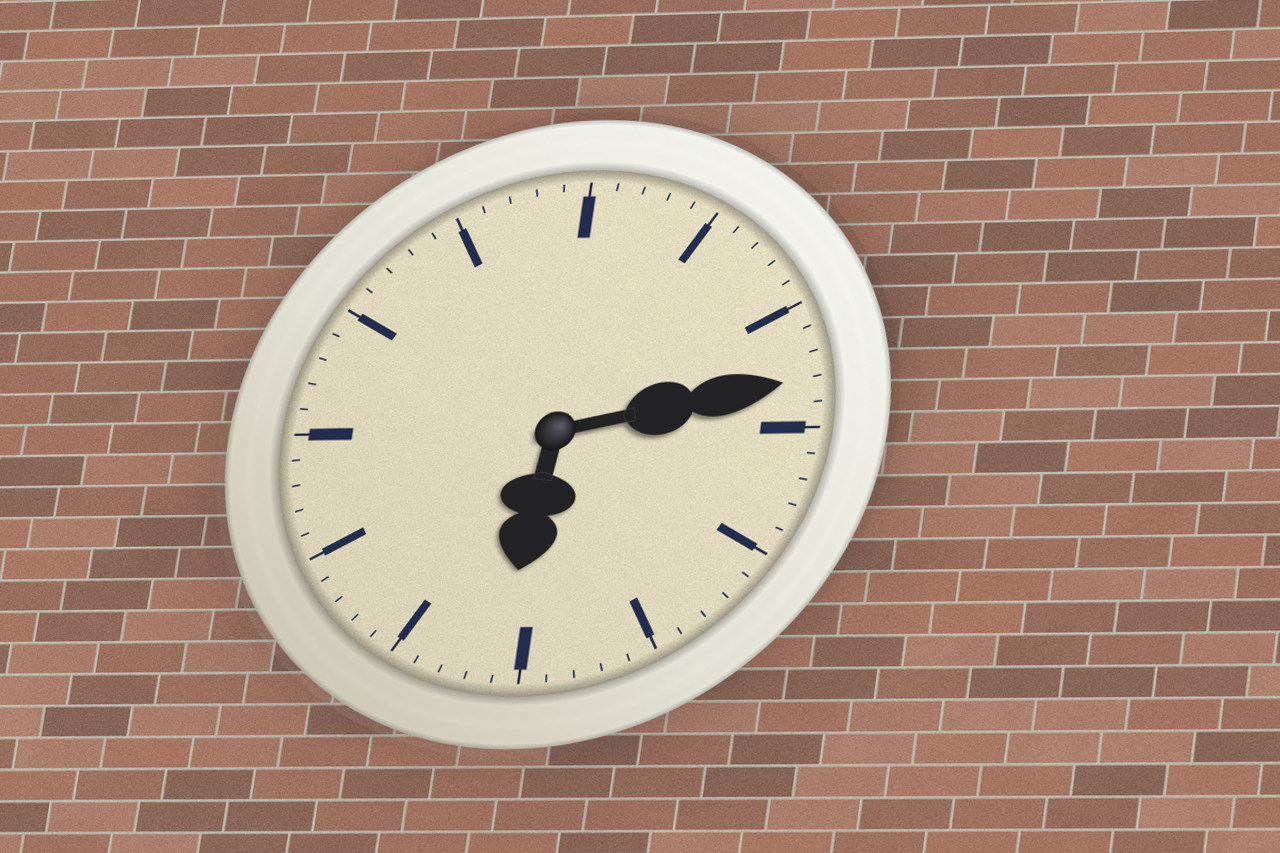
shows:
6,13
